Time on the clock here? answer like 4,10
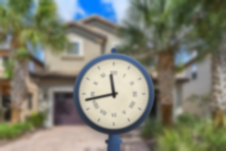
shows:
11,43
